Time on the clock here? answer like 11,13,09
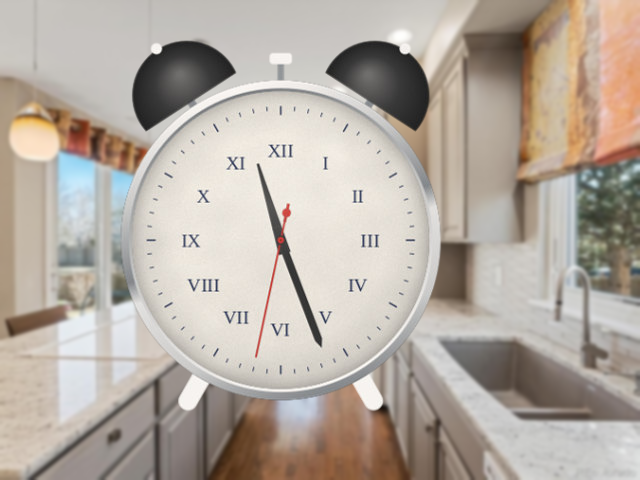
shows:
11,26,32
